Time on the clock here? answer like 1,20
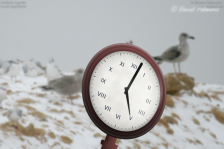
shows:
5,02
